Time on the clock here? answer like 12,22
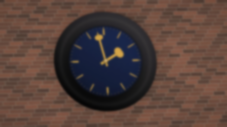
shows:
1,58
